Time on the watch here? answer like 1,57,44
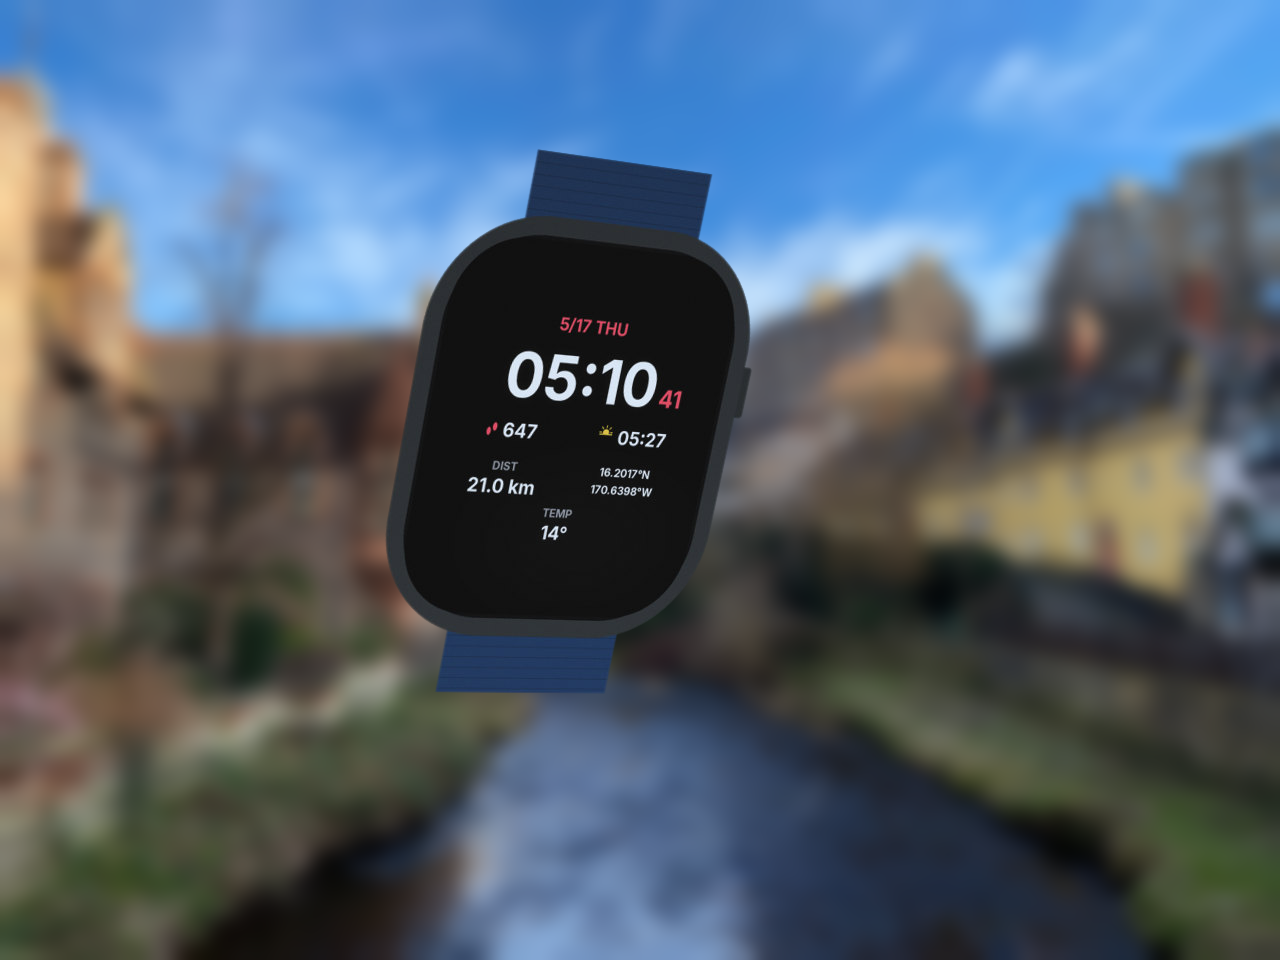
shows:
5,10,41
